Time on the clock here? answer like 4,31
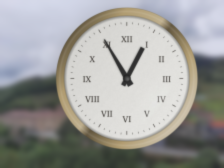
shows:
12,55
